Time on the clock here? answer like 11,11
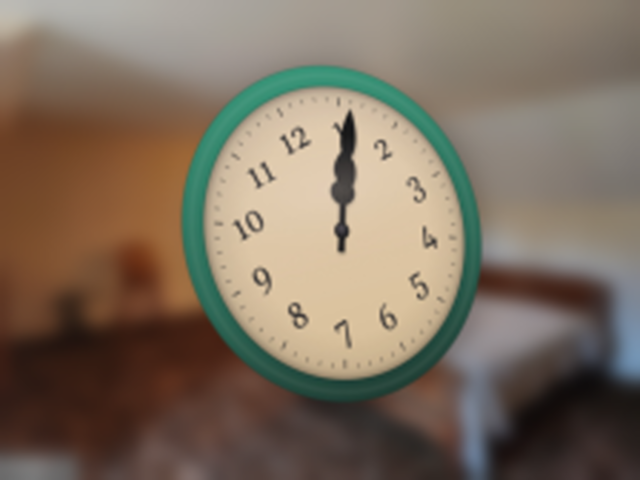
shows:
1,06
